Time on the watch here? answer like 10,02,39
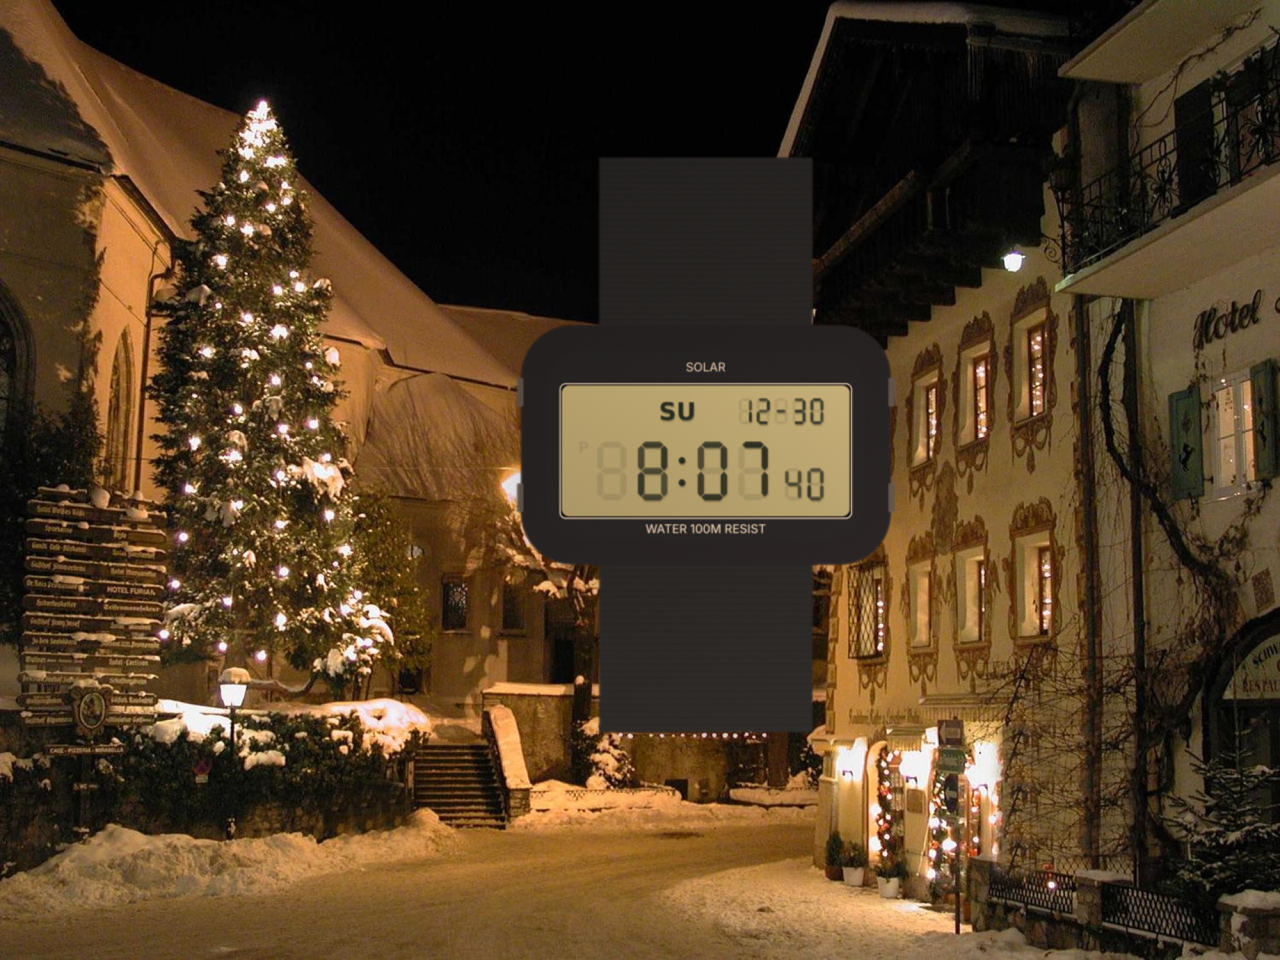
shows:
8,07,40
